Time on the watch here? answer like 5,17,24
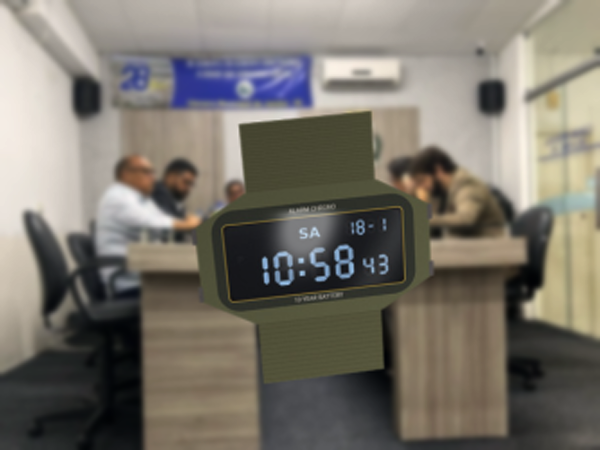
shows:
10,58,43
